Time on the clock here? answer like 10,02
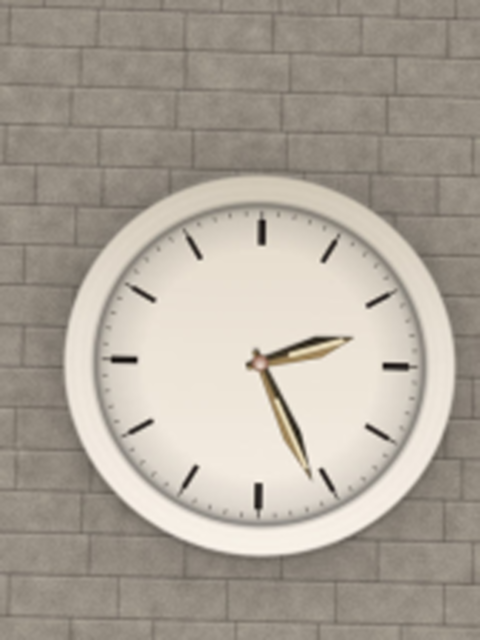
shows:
2,26
